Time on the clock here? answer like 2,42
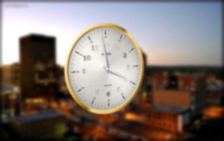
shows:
3,59
